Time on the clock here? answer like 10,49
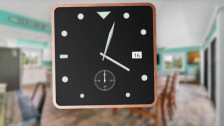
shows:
4,03
